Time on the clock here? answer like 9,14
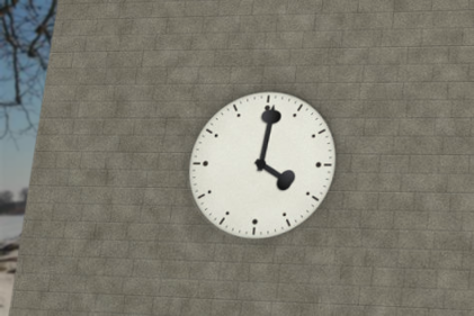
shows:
4,01
